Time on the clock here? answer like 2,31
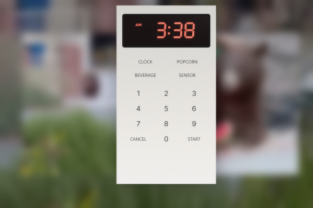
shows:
3,38
